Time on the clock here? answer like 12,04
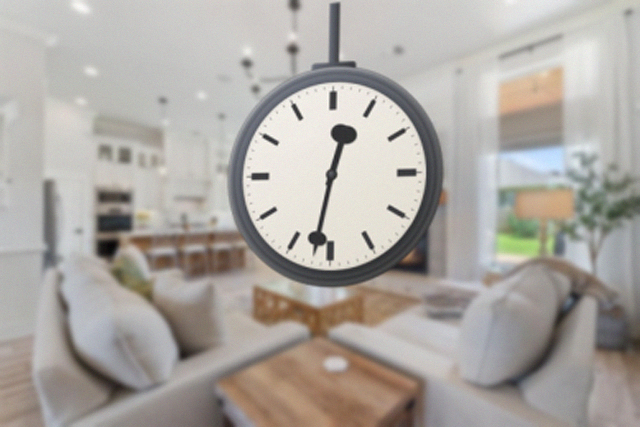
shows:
12,32
